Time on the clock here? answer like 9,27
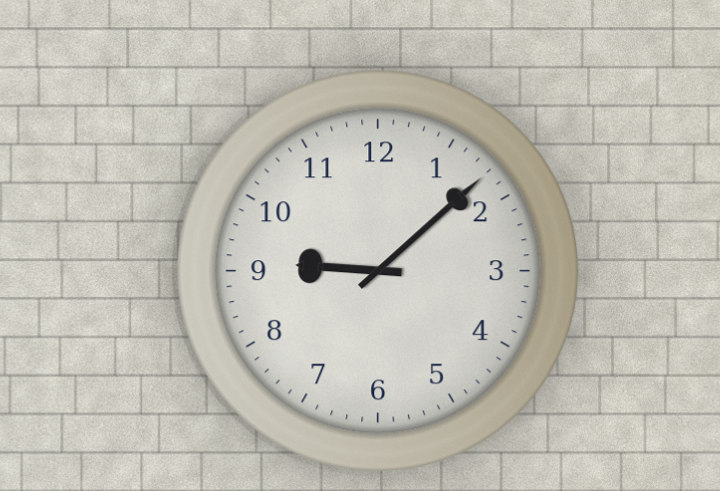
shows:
9,08
